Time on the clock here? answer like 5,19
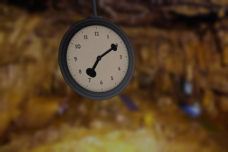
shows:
7,10
